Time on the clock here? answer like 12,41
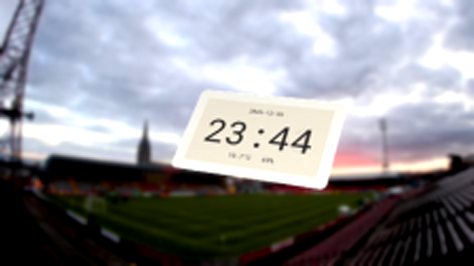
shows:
23,44
